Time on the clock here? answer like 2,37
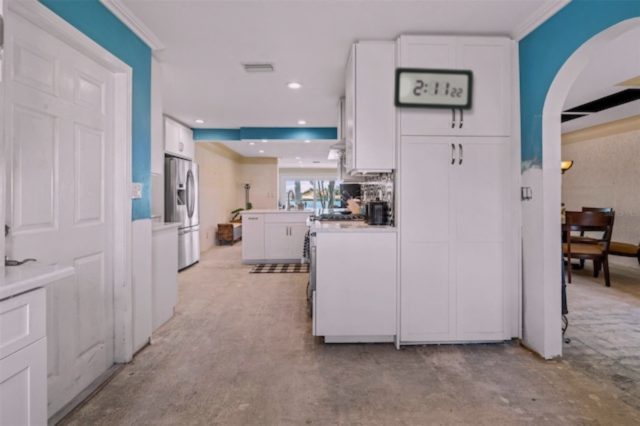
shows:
2,11
